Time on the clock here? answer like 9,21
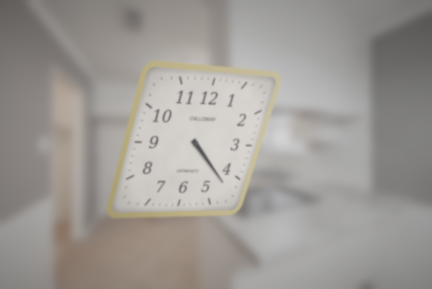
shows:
4,22
